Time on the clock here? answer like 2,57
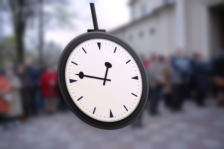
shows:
12,47
